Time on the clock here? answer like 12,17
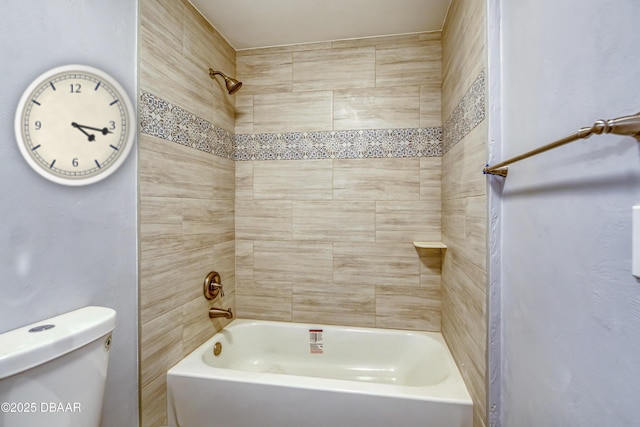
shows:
4,17
